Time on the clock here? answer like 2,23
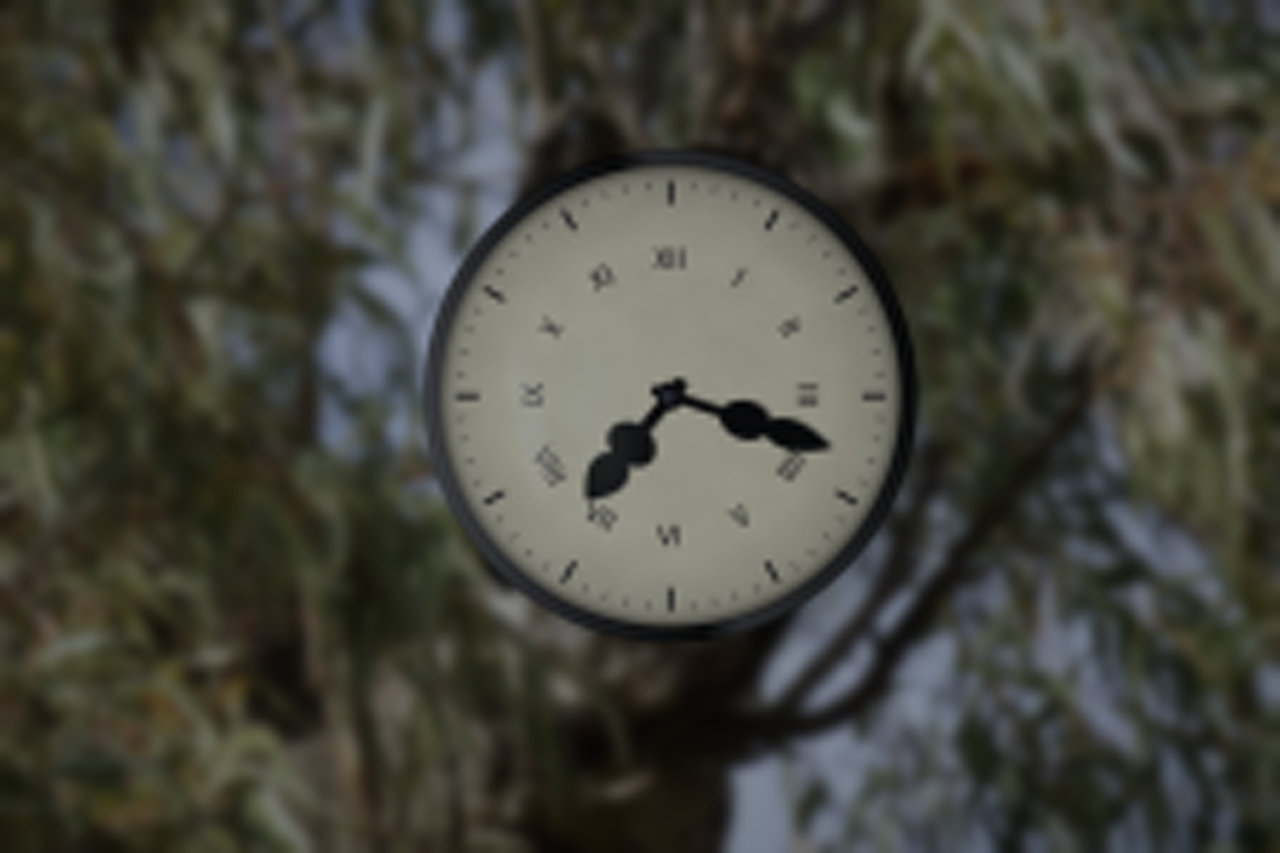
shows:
7,18
